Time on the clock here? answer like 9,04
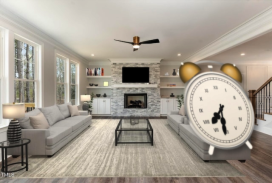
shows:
7,31
